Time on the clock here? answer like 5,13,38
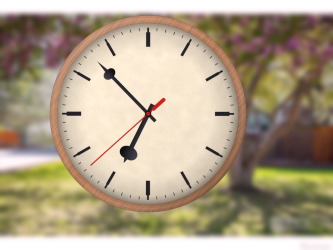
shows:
6,52,38
